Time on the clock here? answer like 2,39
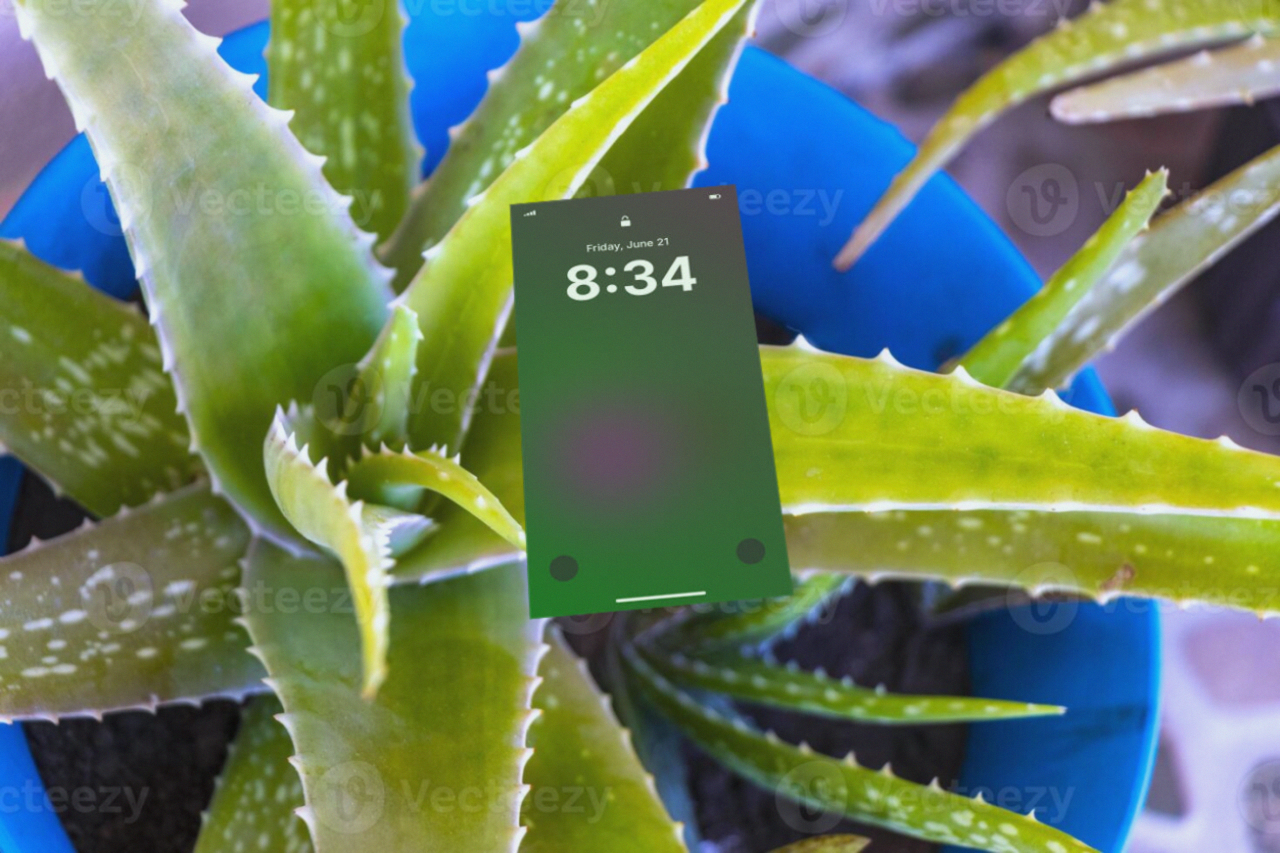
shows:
8,34
